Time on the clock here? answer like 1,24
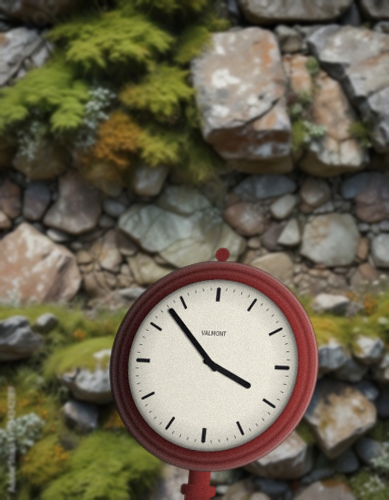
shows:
3,53
